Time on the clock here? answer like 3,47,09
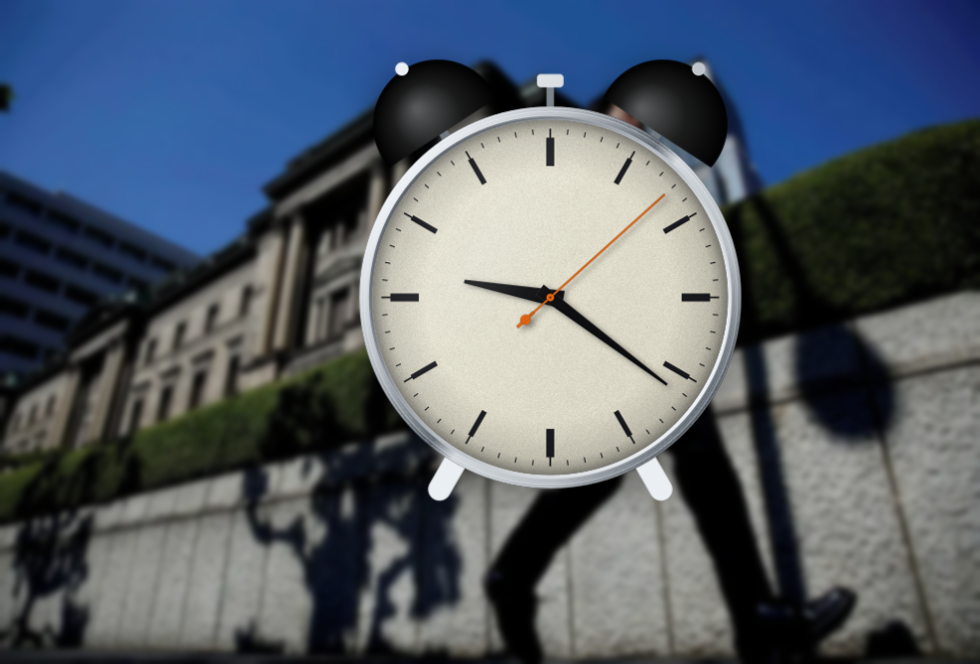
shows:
9,21,08
